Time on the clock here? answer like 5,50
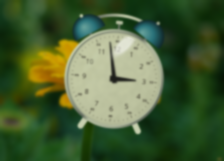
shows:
2,58
